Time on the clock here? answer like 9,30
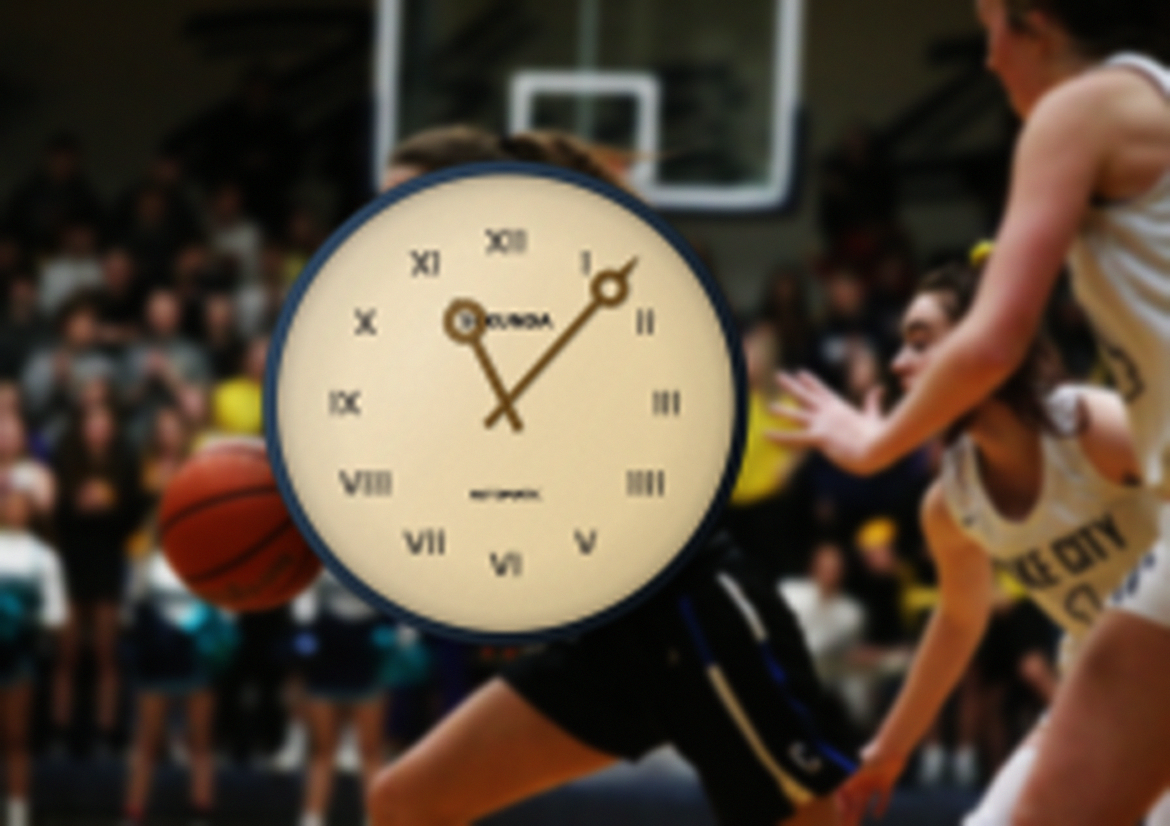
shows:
11,07
